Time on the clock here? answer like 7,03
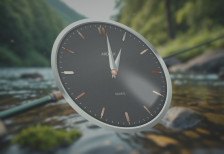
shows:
1,01
